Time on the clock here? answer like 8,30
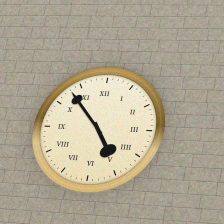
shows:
4,53
